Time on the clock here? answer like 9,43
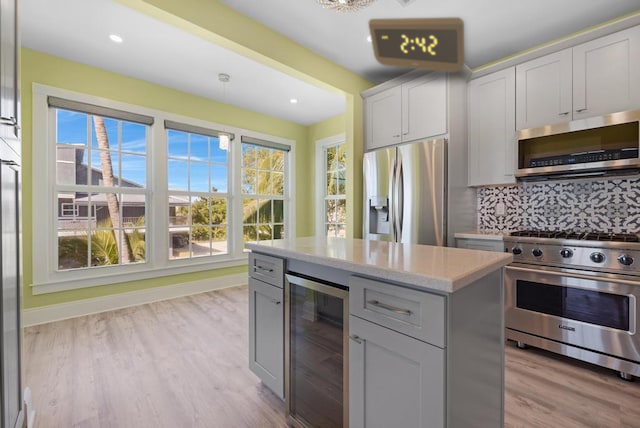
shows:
2,42
